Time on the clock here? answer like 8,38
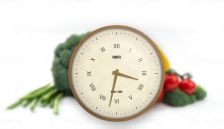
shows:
3,32
